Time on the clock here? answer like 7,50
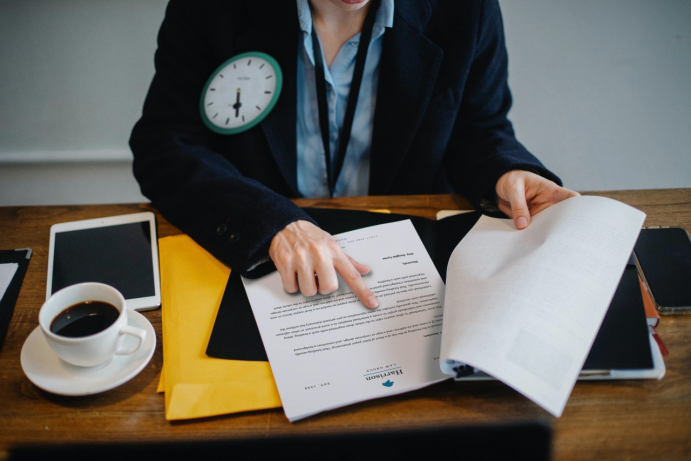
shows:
5,27
